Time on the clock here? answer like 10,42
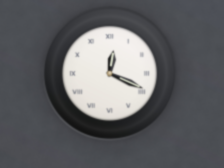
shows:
12,19
